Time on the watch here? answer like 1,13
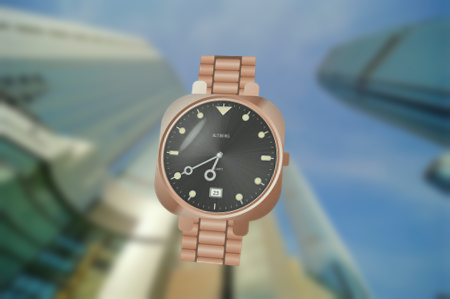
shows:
6,40
